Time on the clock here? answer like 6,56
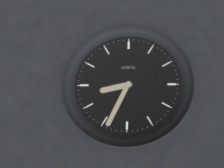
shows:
8,34
